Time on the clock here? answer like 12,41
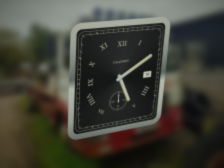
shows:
5,10
